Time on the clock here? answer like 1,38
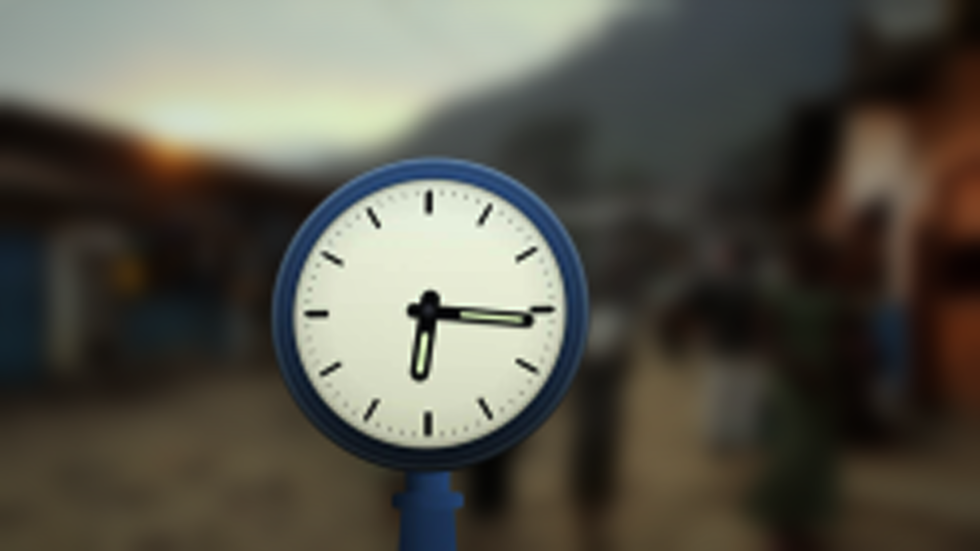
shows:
6,16
